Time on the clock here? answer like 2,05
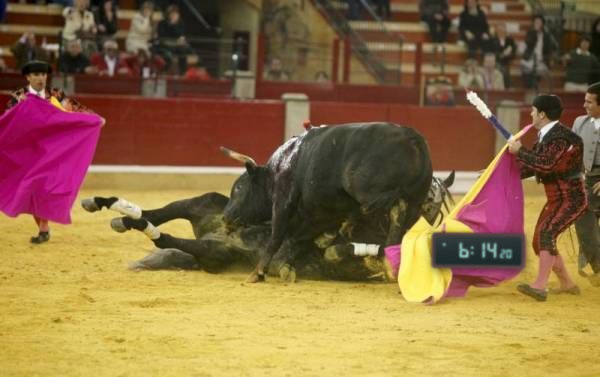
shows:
6,14
